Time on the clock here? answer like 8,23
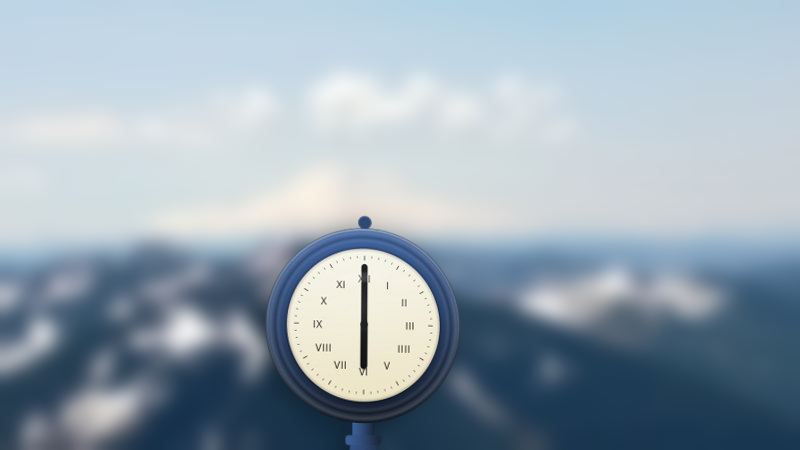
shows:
6,00
